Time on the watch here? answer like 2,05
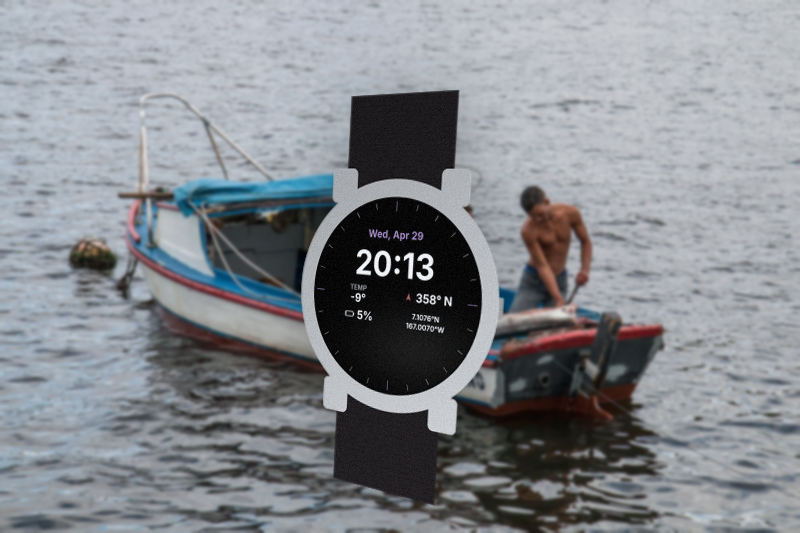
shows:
20,13
